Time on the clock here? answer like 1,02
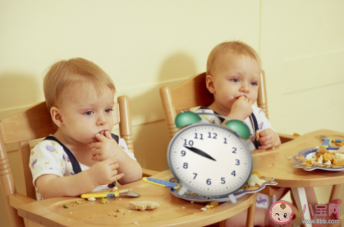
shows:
9,48
